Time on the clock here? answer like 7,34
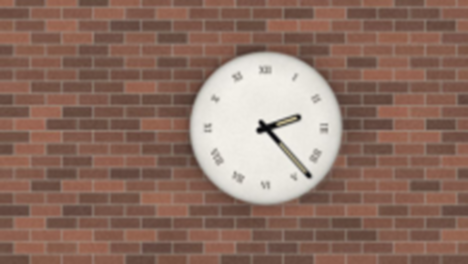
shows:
2,23
